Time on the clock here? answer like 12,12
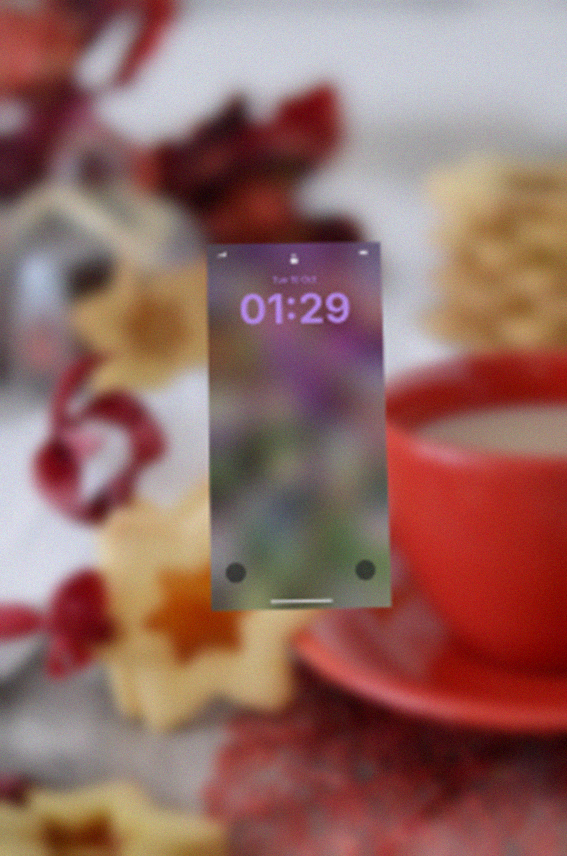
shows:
1,29
